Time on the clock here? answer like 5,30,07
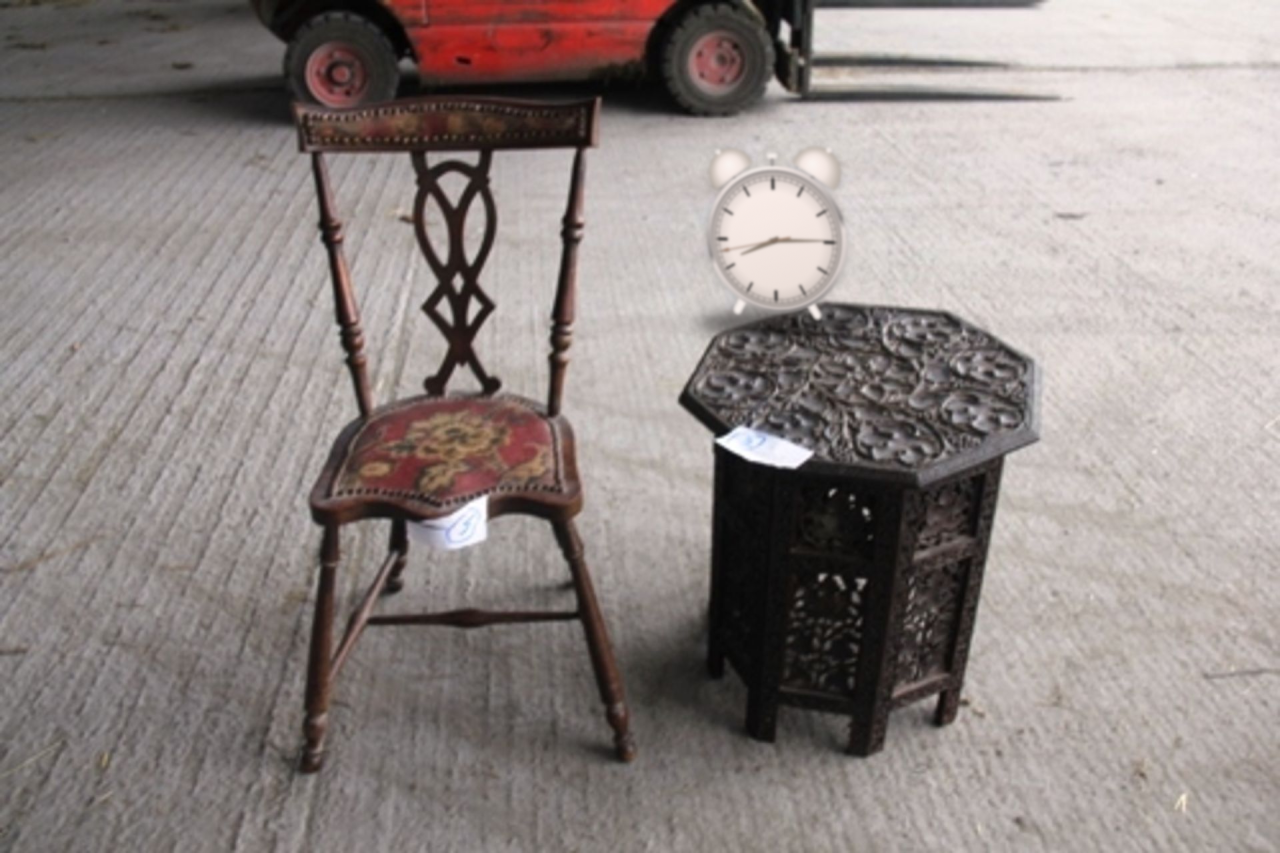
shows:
8,14,43
